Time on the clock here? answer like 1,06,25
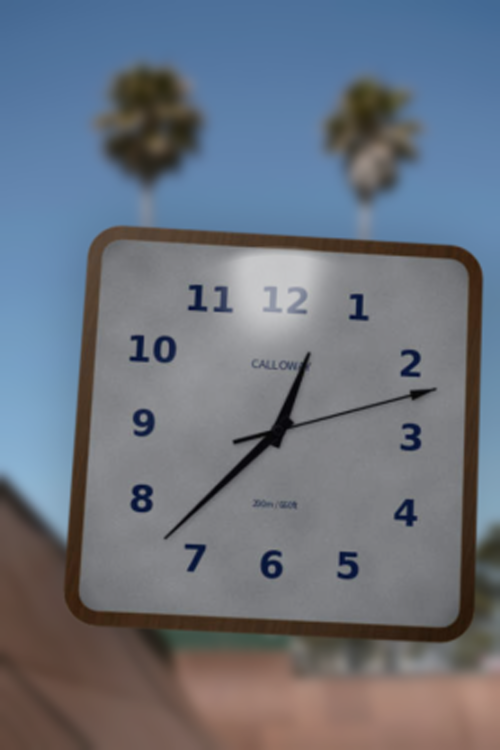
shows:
12,37,12
